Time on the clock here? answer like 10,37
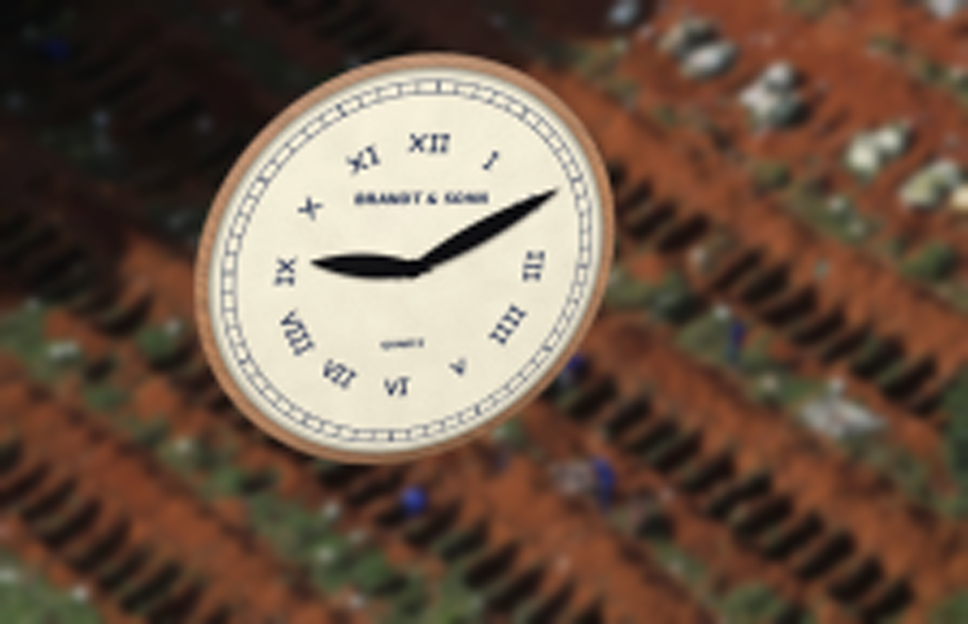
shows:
9,10
